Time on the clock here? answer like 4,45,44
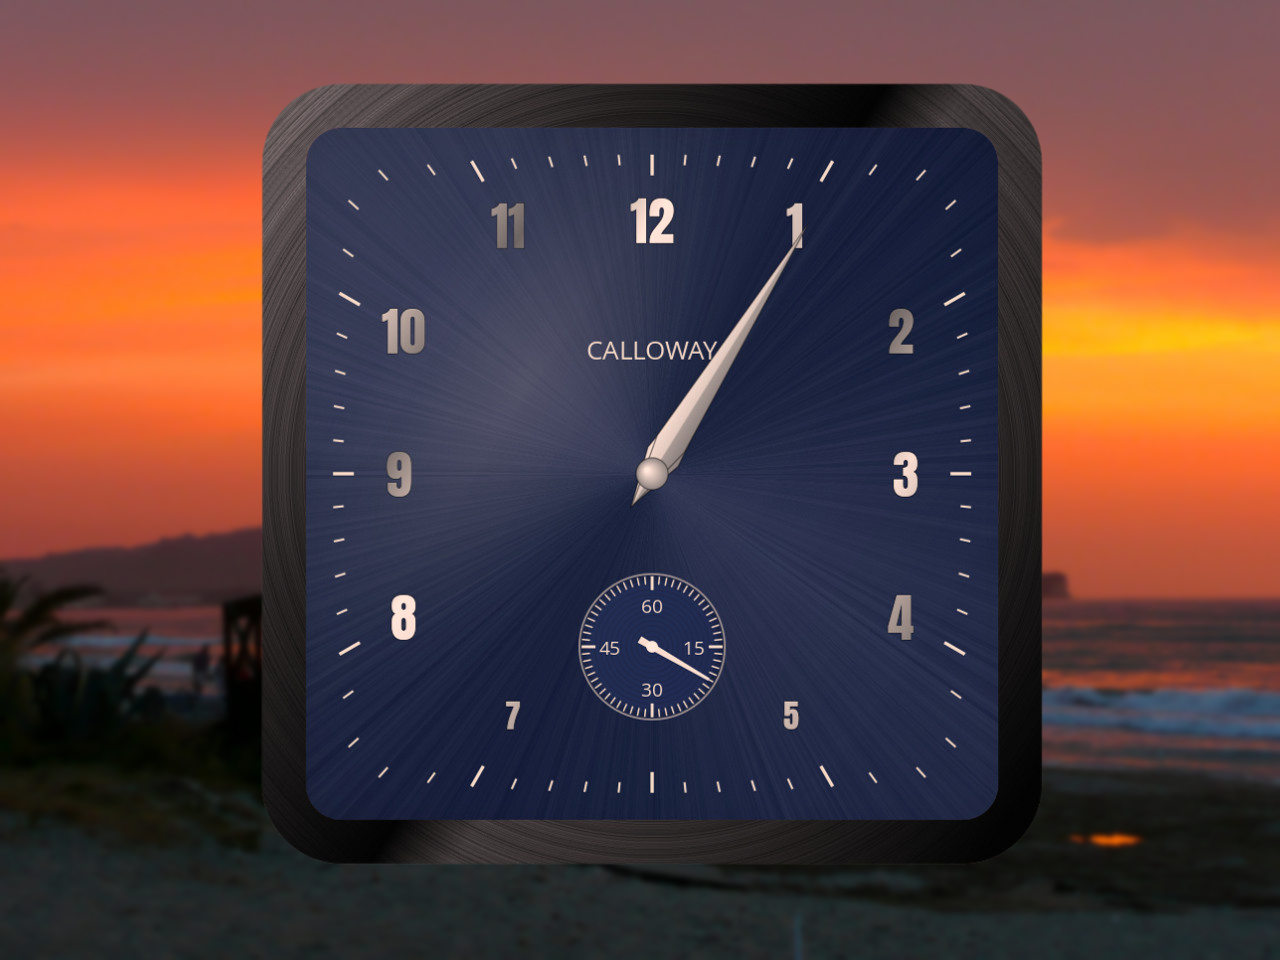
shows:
1,05,20
